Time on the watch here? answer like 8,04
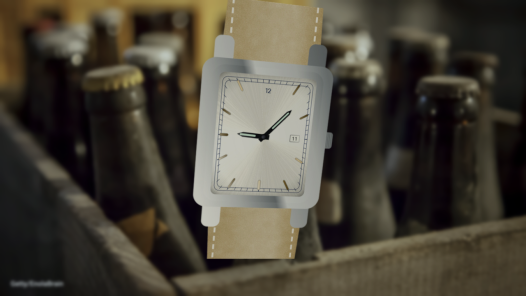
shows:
9,07
